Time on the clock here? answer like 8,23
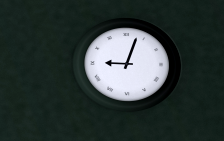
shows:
9,03
